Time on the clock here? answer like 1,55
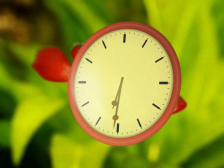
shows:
6,31
